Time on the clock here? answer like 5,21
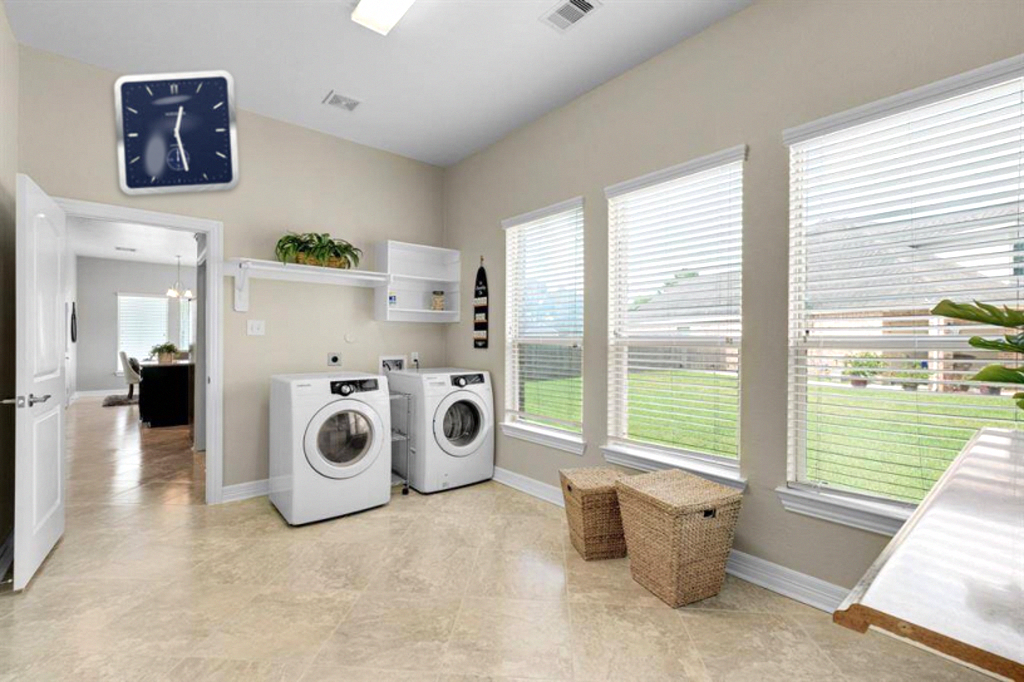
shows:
12,28
